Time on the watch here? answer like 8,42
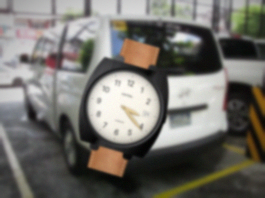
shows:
3,21
